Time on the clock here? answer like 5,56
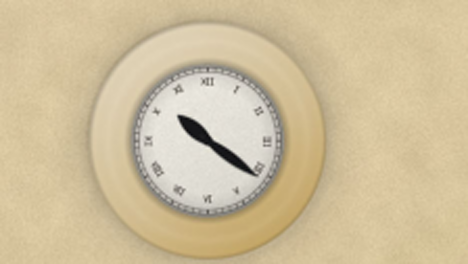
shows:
10,21
